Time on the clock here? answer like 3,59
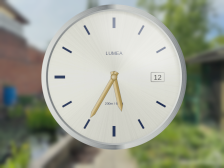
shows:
5,35
